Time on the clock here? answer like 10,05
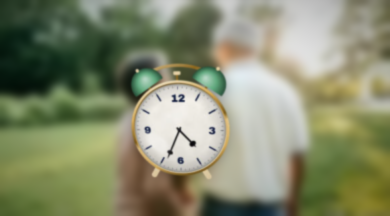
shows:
4,34
